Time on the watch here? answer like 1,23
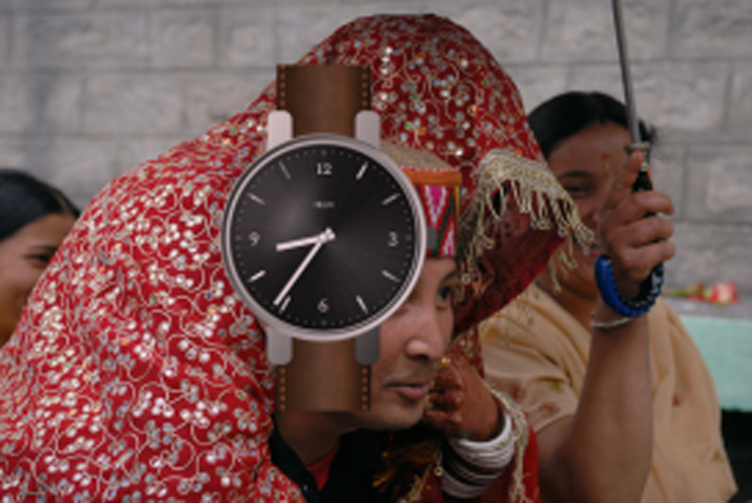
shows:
8,36
